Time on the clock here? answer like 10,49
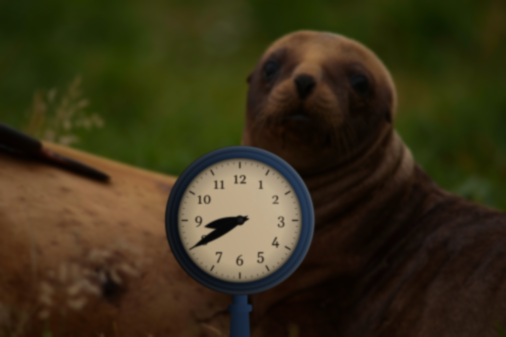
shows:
8,40
